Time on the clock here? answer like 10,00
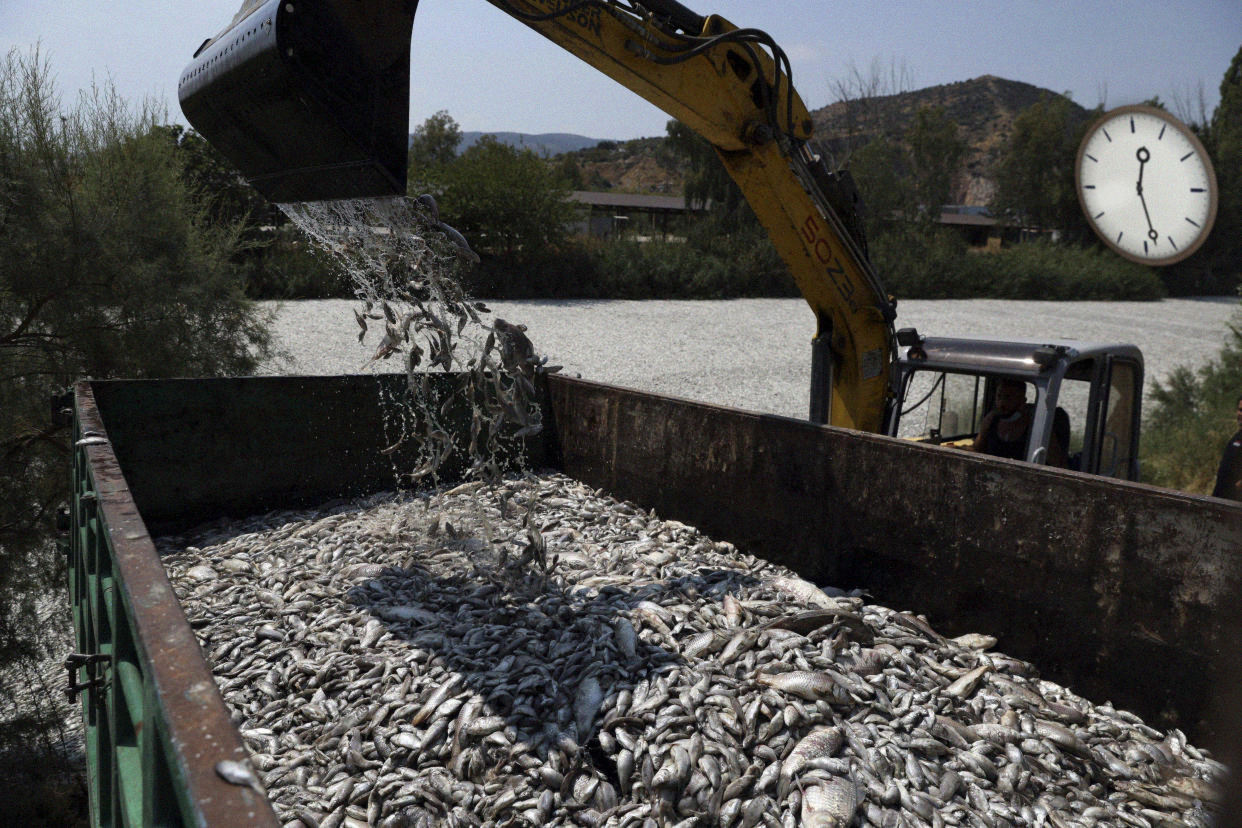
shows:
12,28
